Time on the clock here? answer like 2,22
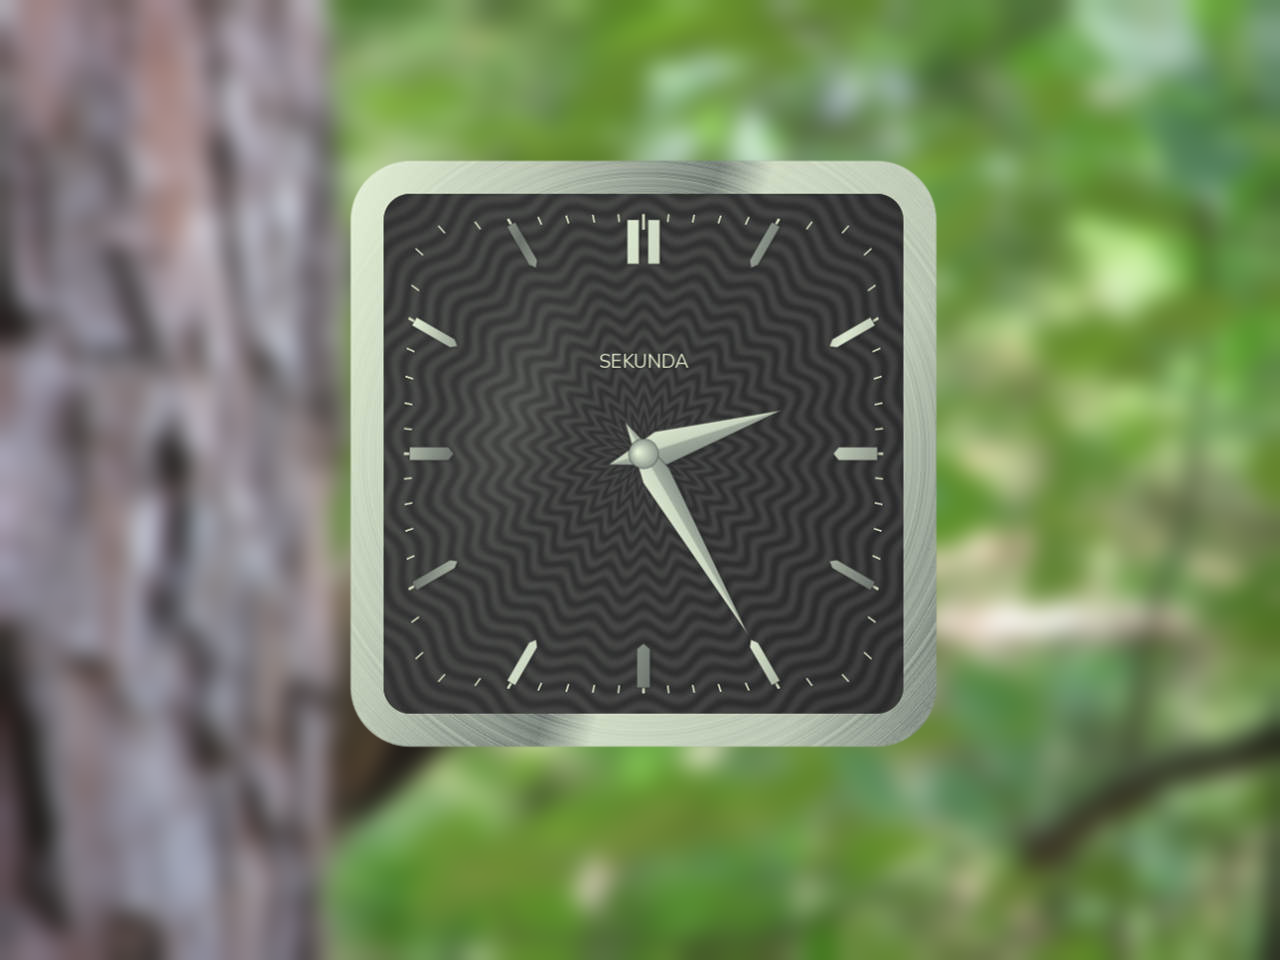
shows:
2,25
